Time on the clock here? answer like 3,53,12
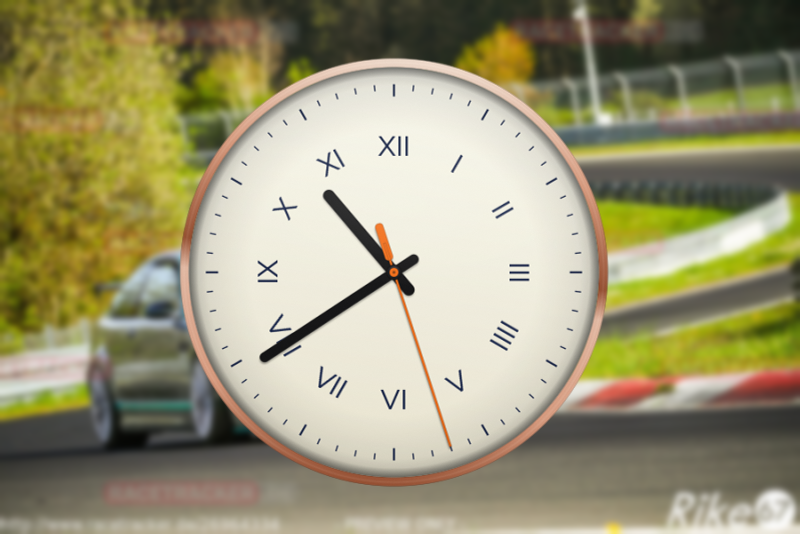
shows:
10,39,27
